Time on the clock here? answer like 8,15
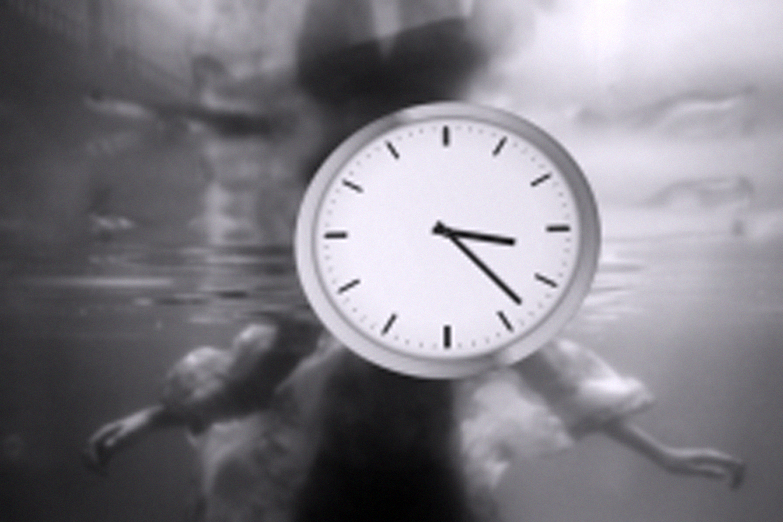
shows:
3,23
